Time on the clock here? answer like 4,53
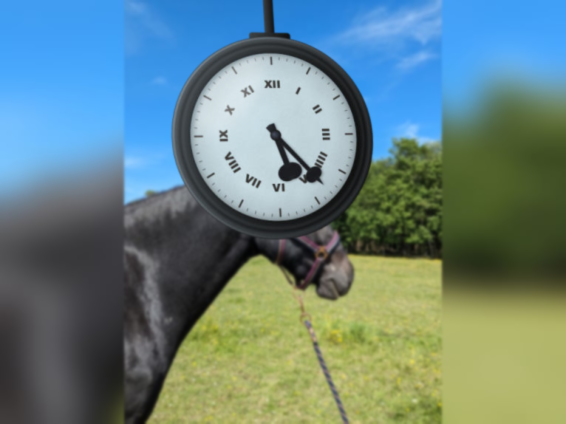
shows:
5,23
